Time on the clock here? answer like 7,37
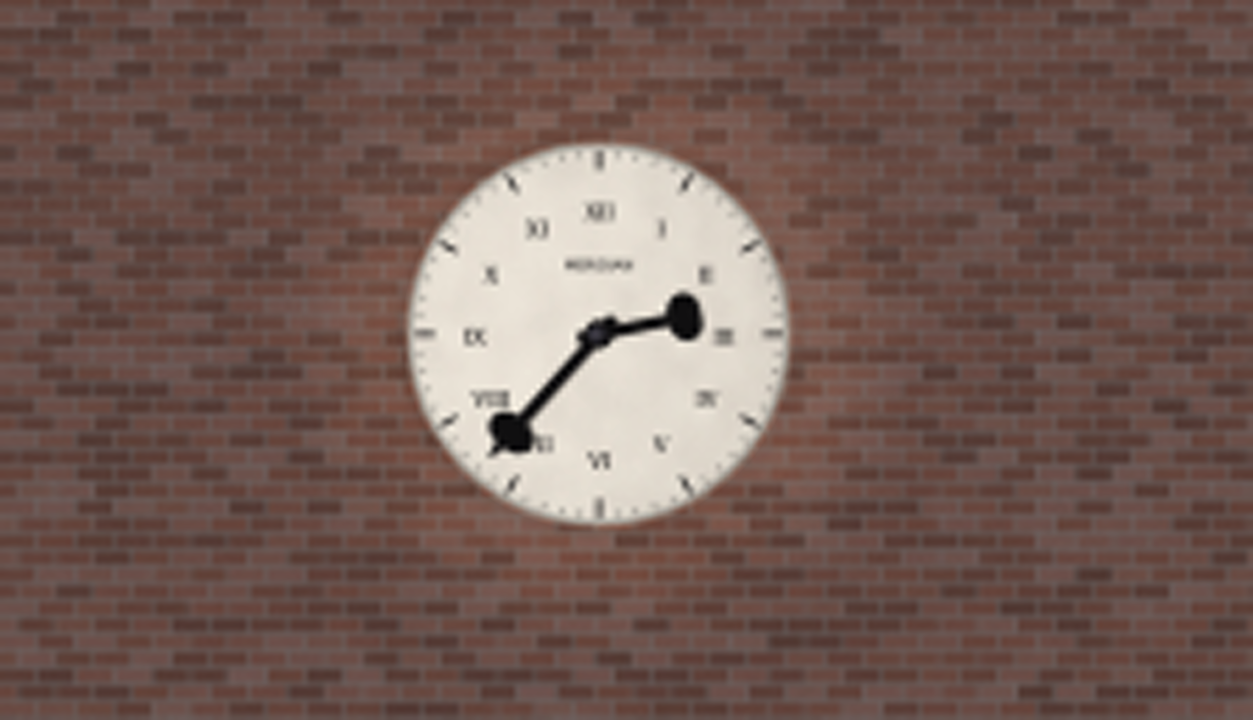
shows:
2,37
